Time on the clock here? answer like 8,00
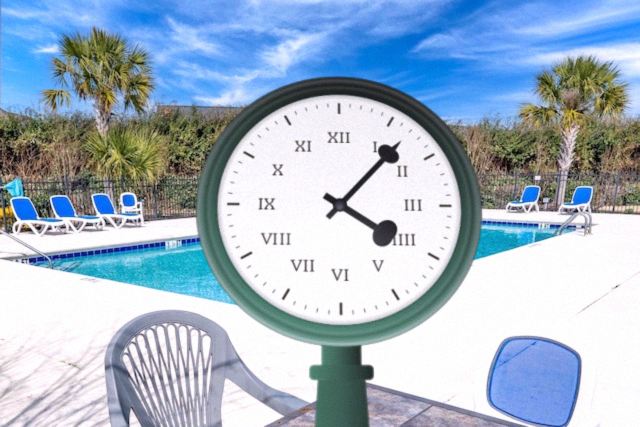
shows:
4,07
